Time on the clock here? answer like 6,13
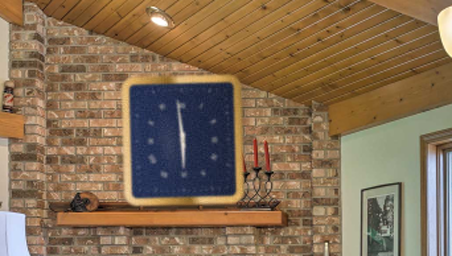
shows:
5,59
